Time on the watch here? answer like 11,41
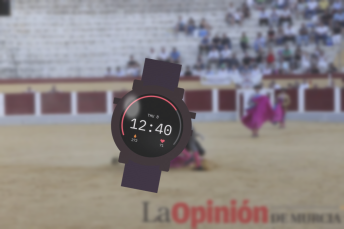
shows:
12,40
